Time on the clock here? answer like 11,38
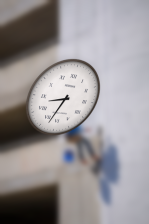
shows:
8,33
